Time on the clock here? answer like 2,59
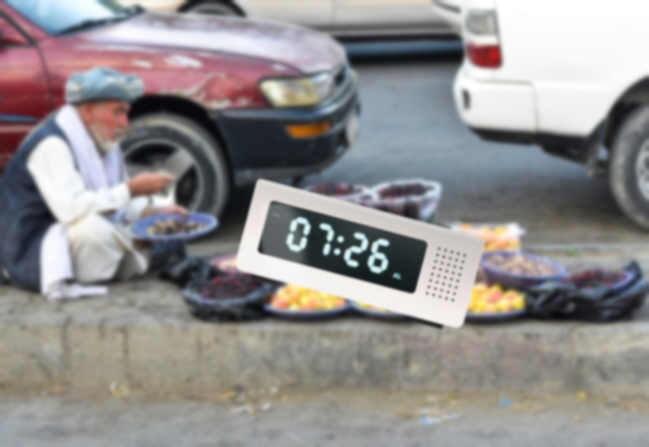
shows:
7,26
